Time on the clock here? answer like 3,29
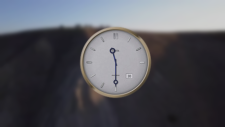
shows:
11,30
